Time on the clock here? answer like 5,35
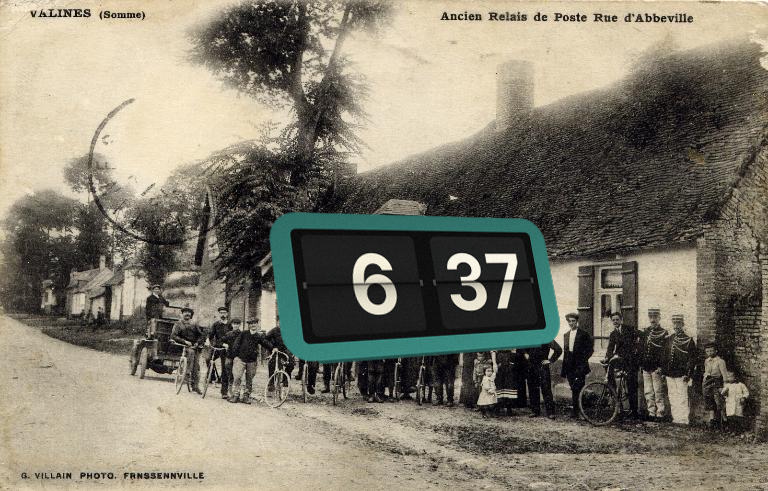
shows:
6,37
